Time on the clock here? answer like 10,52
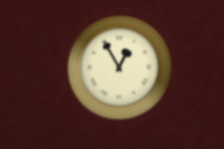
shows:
12,55
